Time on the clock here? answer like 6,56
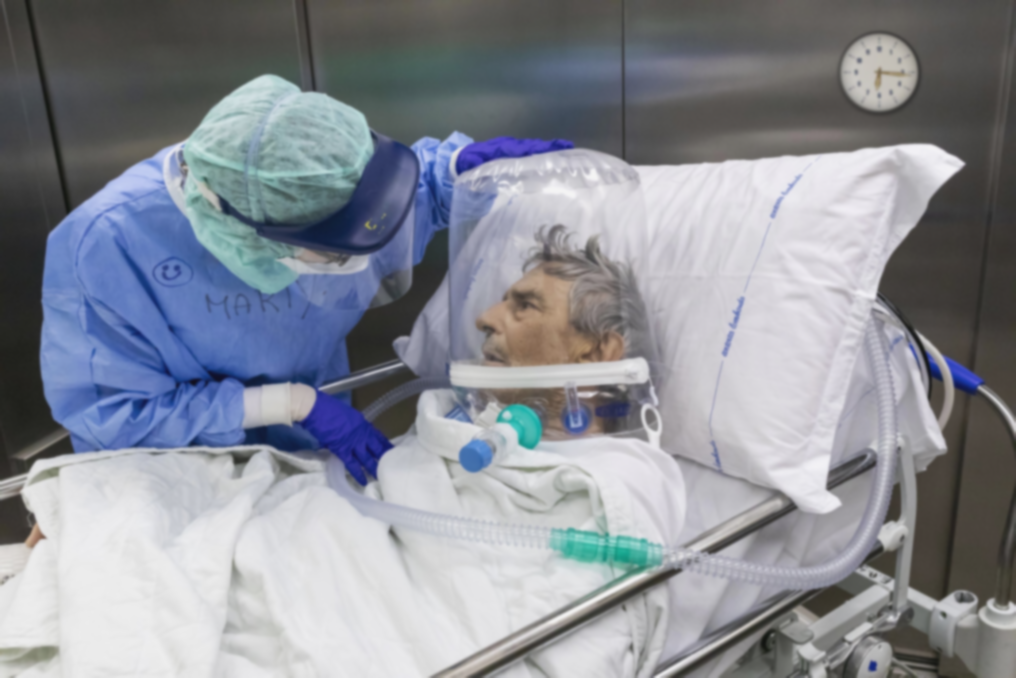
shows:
6,16
